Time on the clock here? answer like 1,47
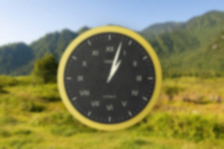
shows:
1,03
